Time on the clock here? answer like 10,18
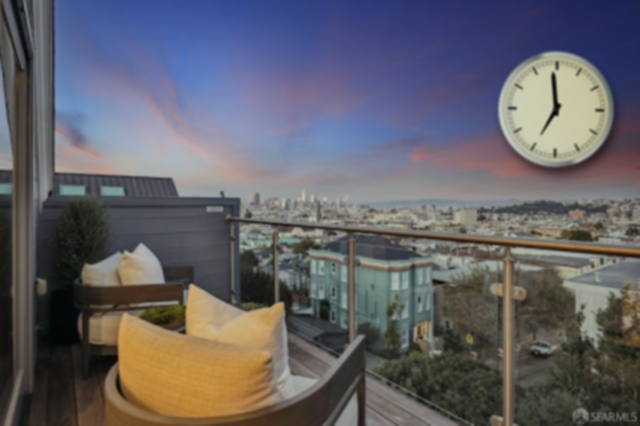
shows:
6,59
